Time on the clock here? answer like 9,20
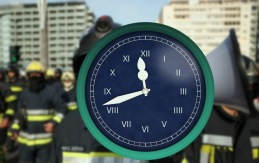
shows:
11,42
